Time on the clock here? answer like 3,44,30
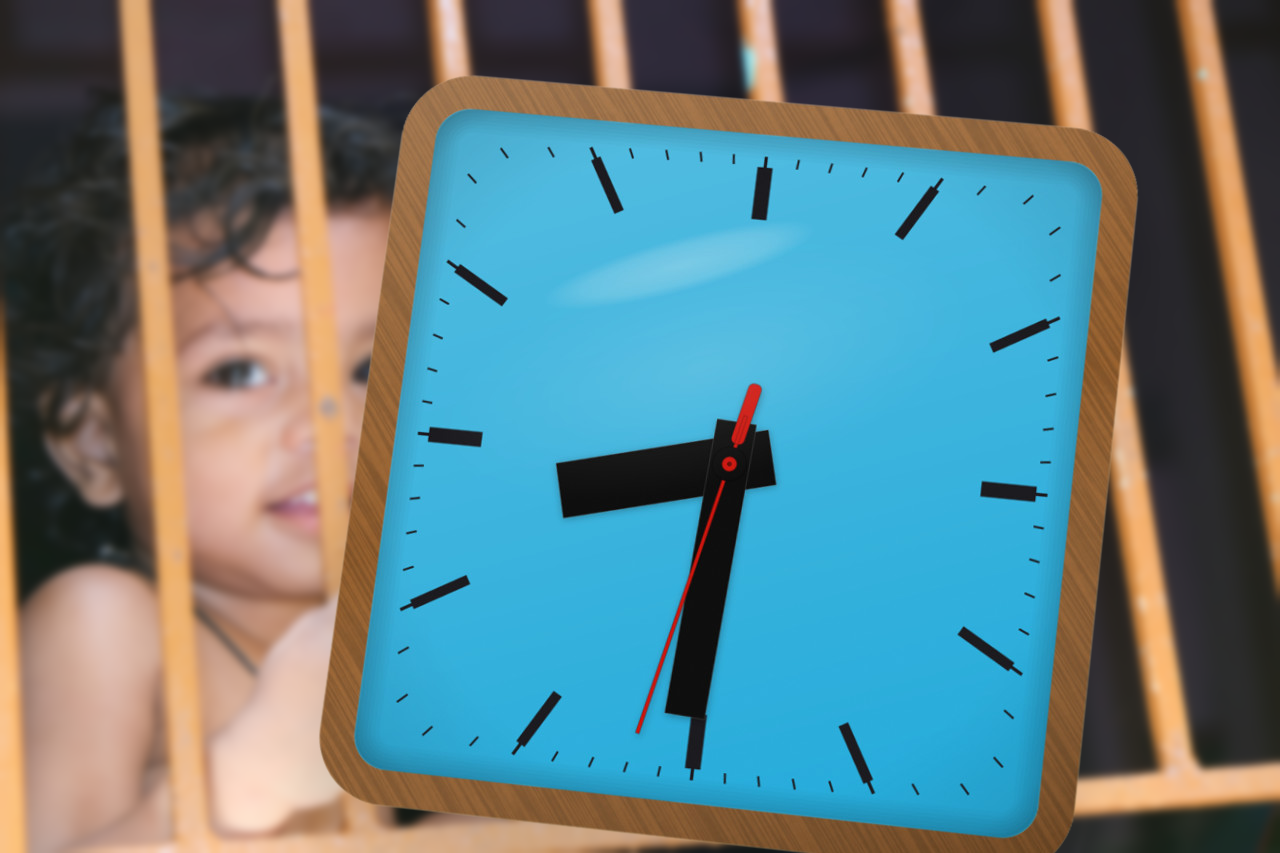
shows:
8,30,32
